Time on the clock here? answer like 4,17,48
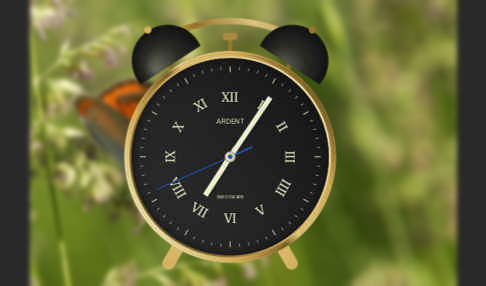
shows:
7,05,41
